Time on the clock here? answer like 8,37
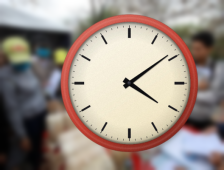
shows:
4,09
